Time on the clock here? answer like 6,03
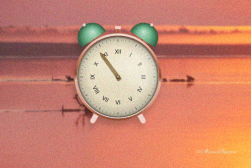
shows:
10,54
